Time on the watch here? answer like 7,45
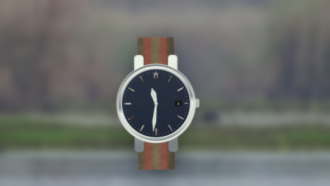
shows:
11,31
